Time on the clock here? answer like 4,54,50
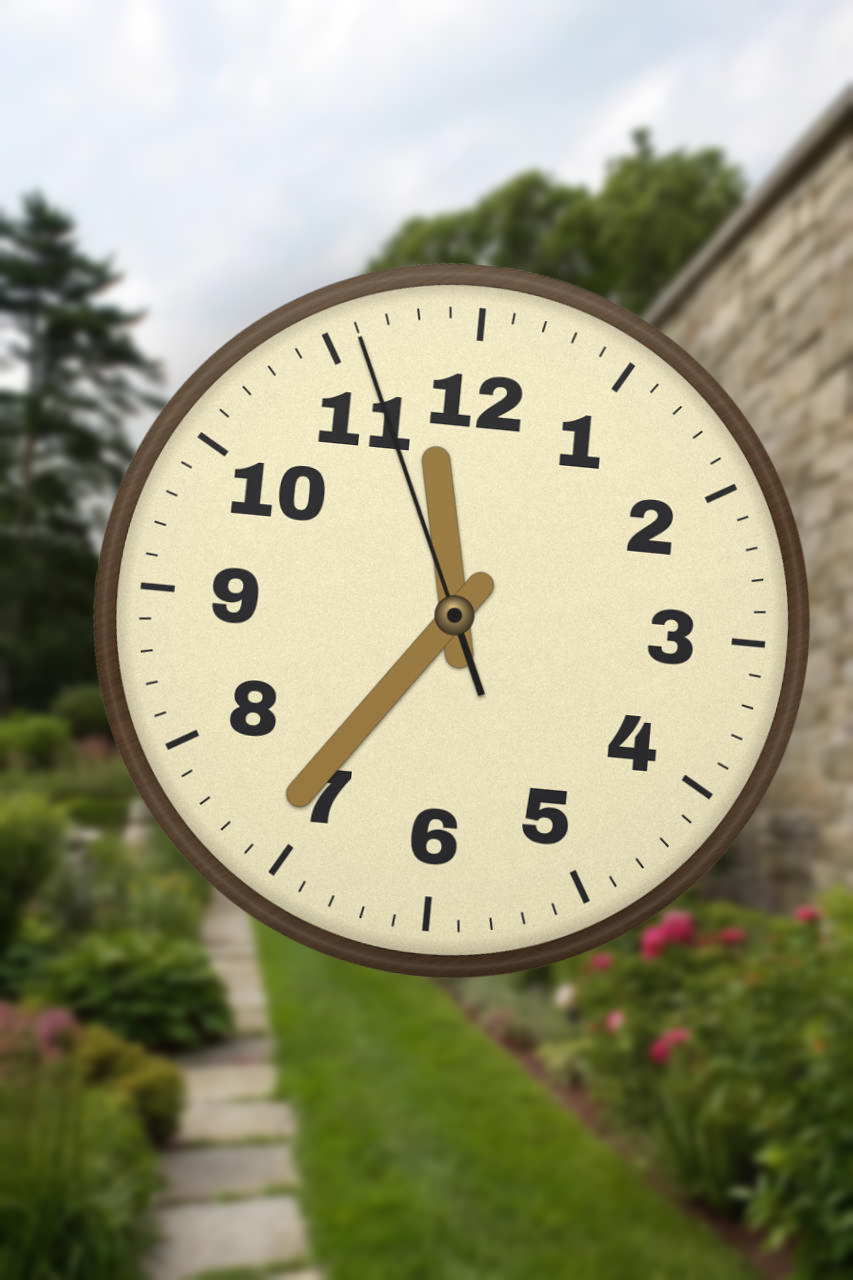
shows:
11,35,56
